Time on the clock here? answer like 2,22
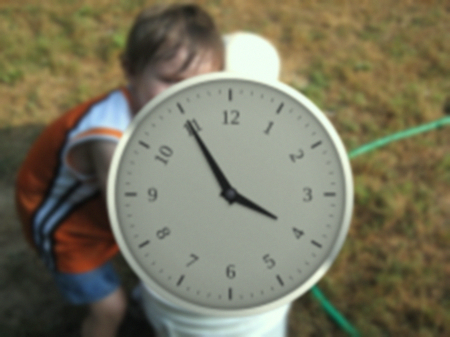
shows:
3,55
